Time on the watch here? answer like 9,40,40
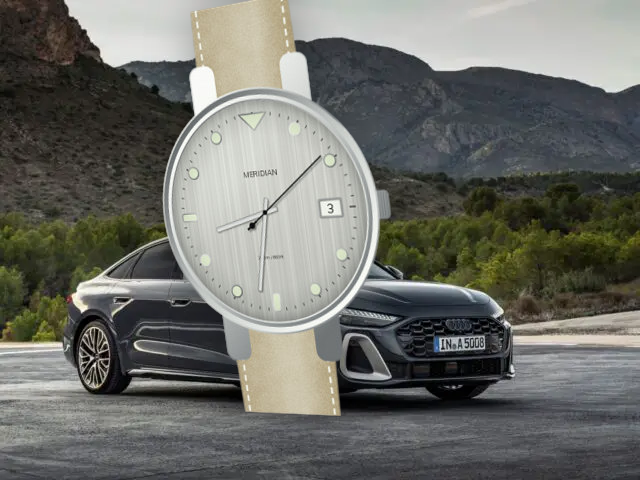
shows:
8,32,09
